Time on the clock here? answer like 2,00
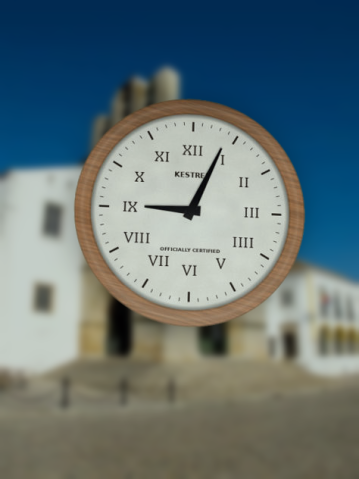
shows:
9,04
